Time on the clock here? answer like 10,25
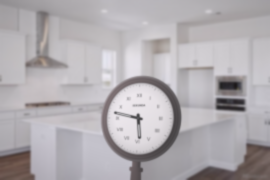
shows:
5,47
